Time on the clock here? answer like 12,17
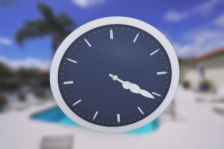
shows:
4,21
